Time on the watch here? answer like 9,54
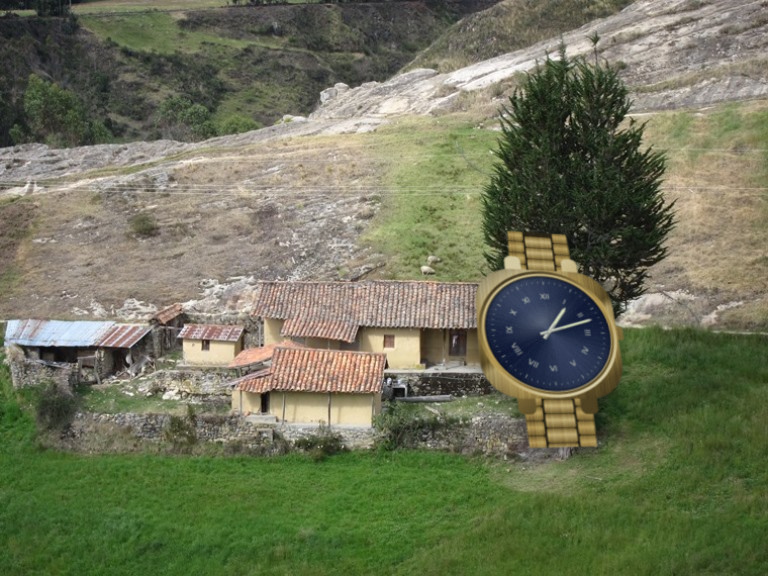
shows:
1,12
